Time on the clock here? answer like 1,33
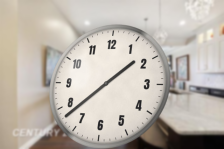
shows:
1,38
